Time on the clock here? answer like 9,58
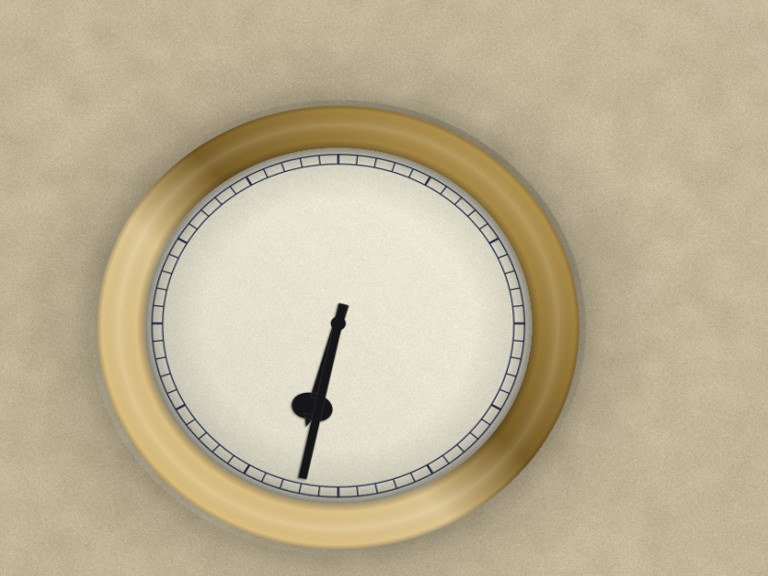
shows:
6,32
